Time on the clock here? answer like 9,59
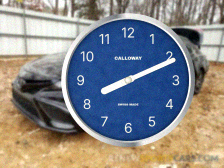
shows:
8,11
